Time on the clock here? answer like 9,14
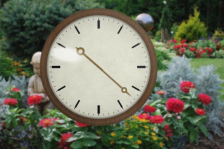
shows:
10,22
